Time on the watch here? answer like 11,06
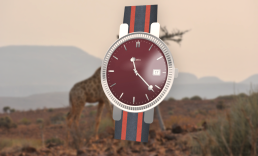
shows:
11,22
